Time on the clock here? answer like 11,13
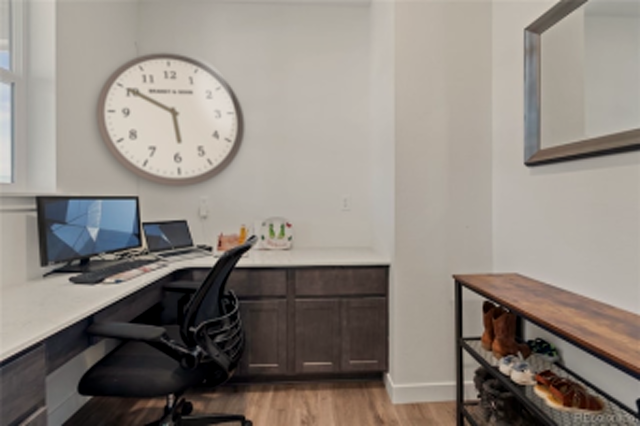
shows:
5,50
